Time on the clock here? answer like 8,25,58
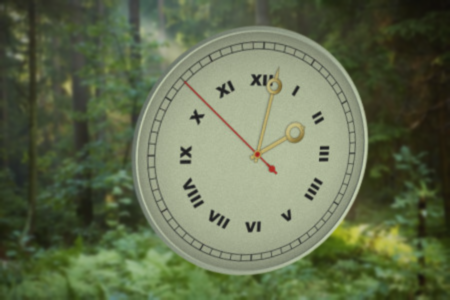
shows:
2,01,52
